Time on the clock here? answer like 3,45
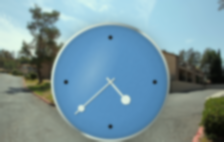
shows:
4,38
